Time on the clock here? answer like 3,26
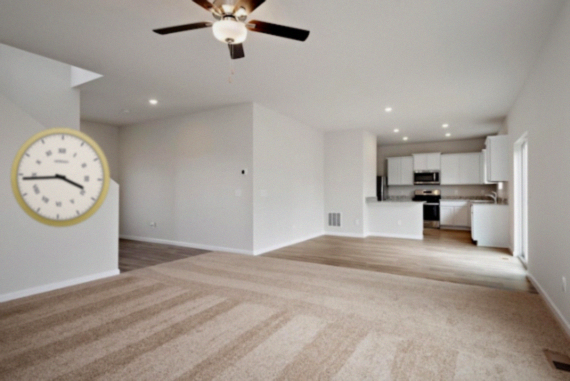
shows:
3,44
